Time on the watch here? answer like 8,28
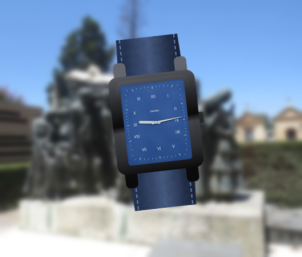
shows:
9,14
